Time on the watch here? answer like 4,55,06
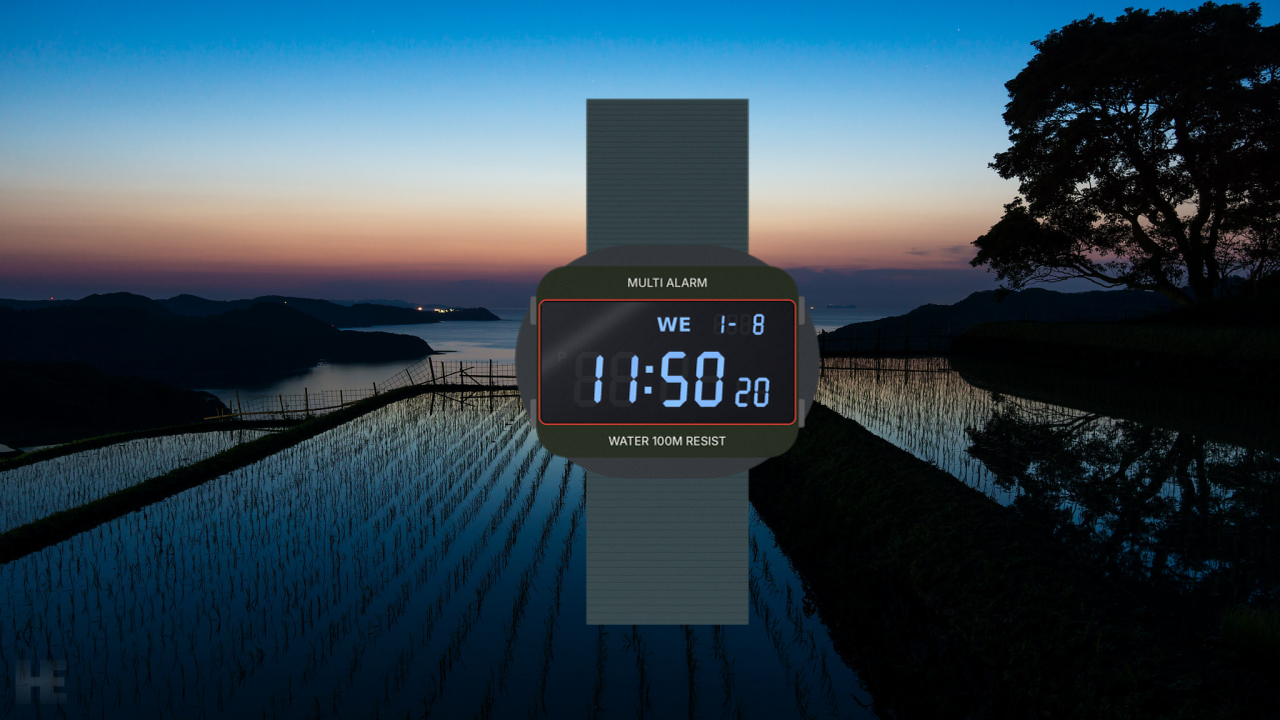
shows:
11,50,20
